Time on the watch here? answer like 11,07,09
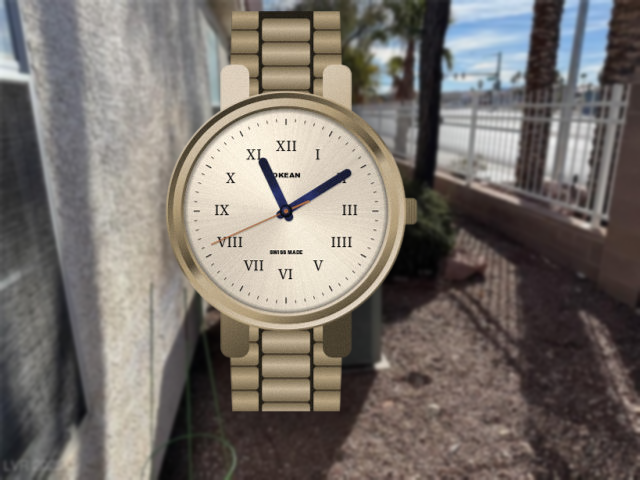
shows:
11,09,41
